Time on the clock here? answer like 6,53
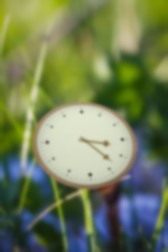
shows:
3,23
